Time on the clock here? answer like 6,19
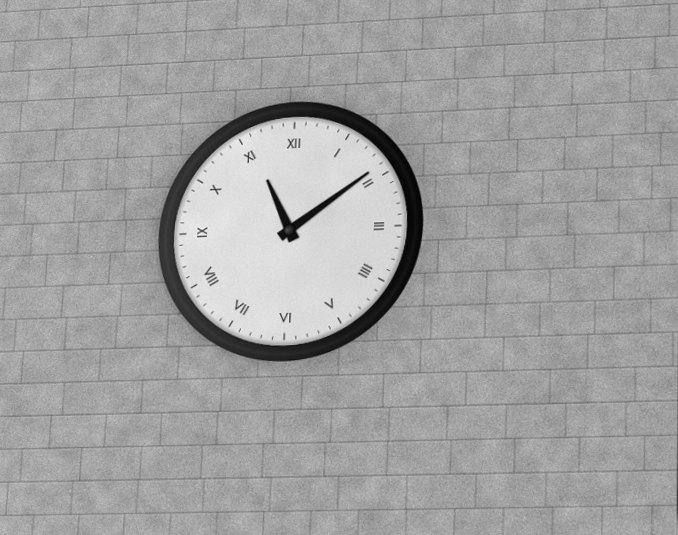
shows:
11,09
